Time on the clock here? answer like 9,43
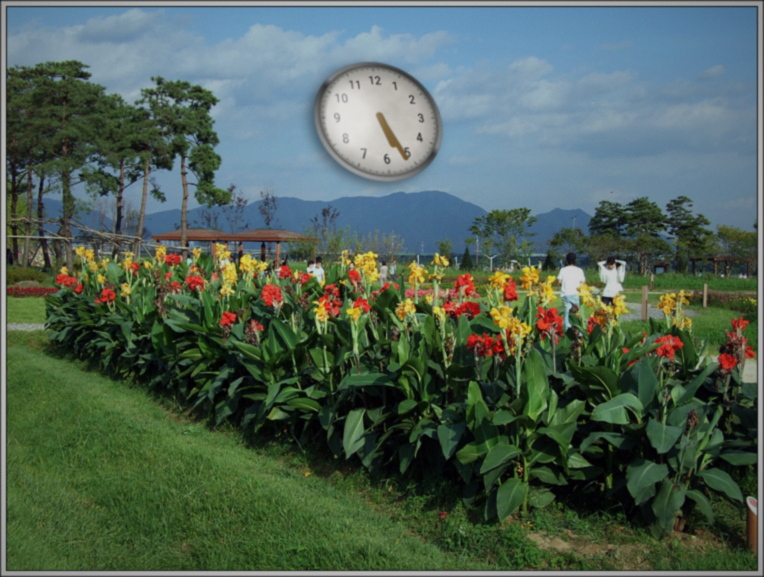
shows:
5,26
